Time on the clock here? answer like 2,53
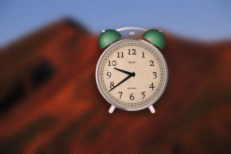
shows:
9,39
